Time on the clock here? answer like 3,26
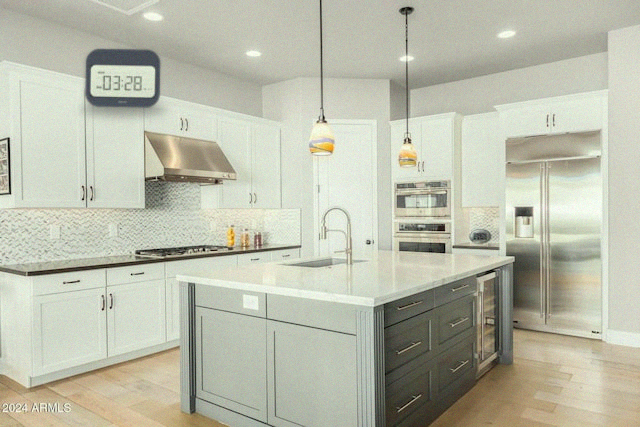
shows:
3,28
